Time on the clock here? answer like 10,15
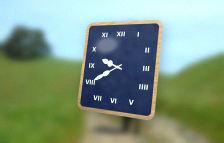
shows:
9,40
